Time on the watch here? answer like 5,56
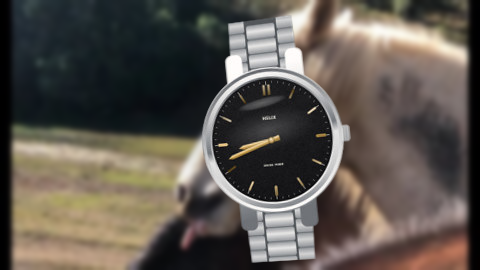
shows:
8,42
